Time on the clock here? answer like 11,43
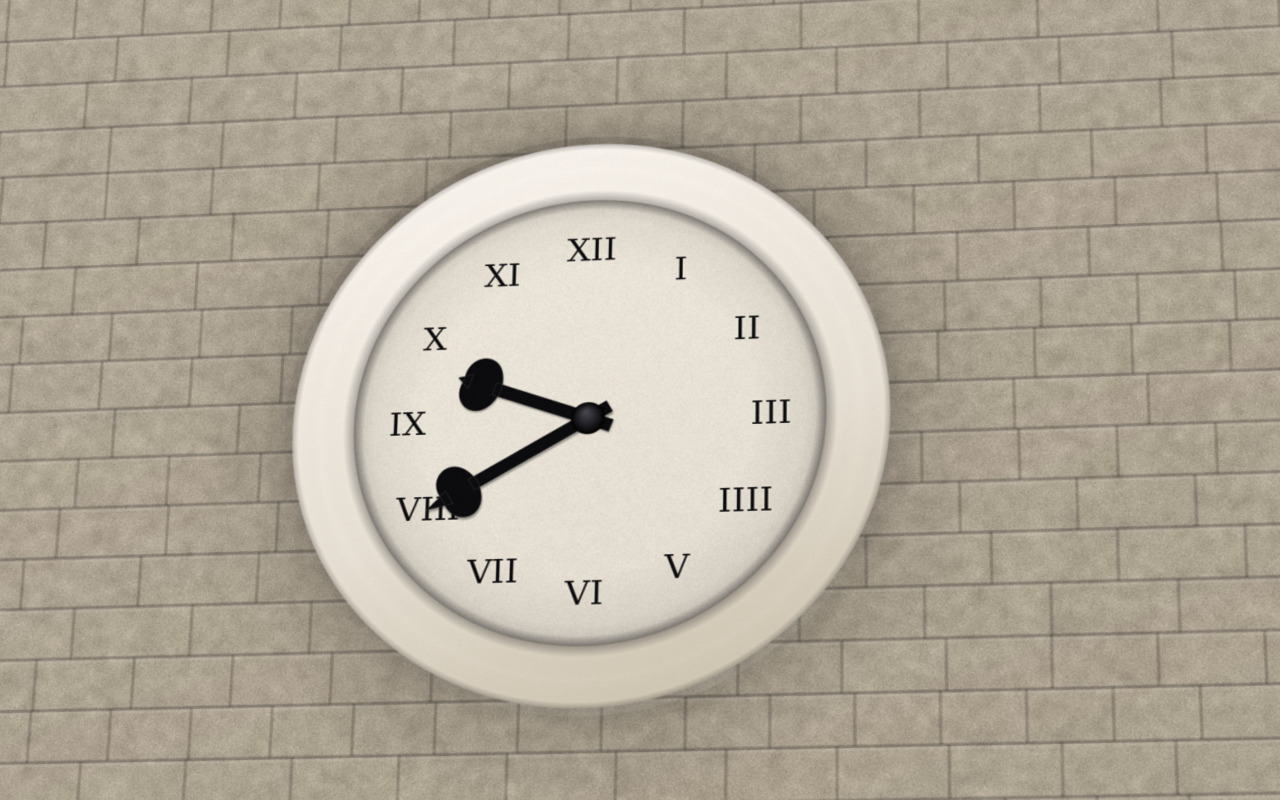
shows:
9,40
